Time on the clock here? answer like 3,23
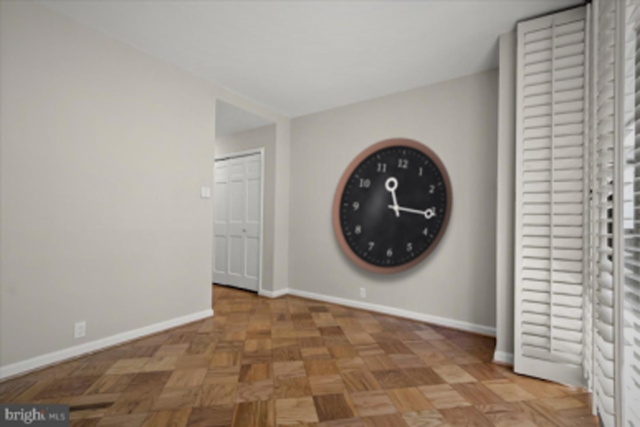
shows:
11,16
